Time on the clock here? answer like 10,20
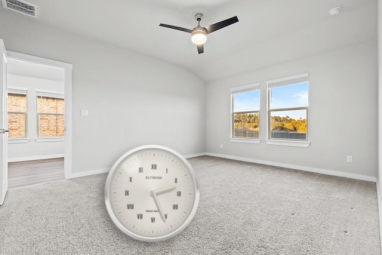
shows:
2,26
